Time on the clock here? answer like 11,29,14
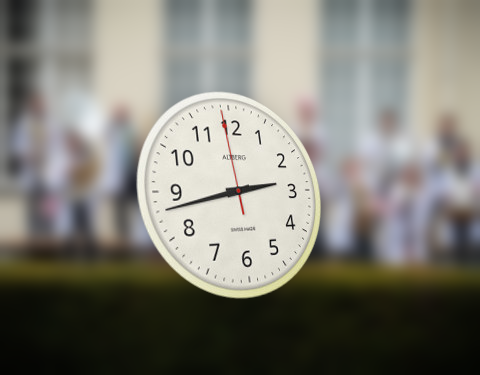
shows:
2,42,59
